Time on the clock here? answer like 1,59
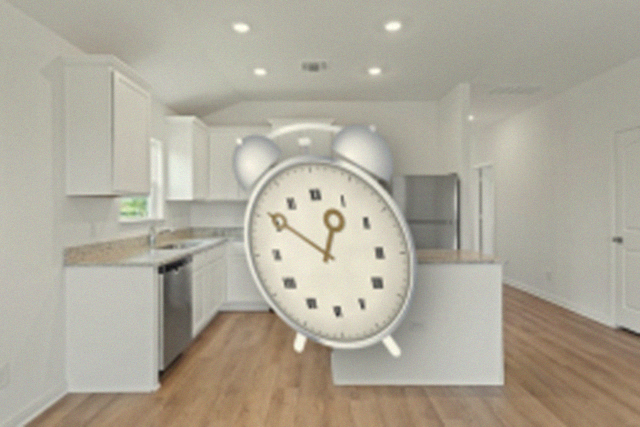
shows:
12,51
